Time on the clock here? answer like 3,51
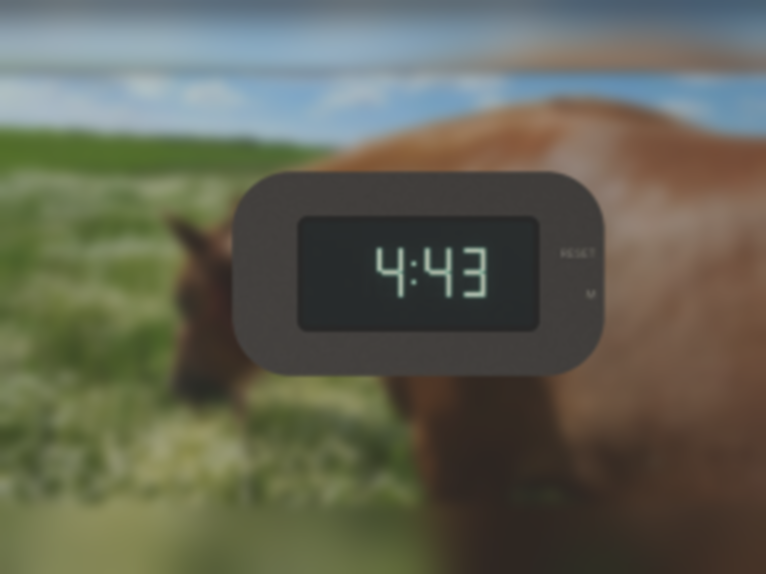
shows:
4,43
